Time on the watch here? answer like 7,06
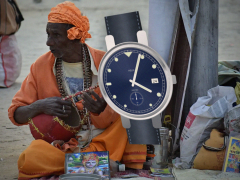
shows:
4,04
